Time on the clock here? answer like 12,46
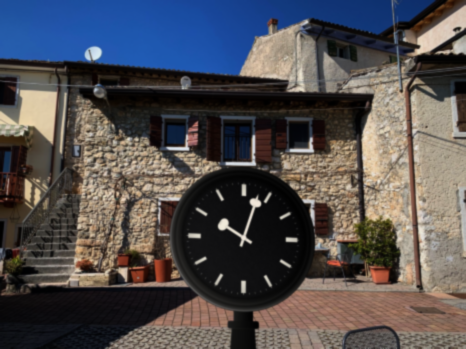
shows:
10,03
